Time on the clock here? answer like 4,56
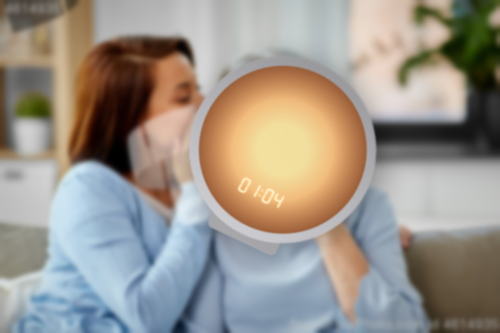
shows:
1,04
